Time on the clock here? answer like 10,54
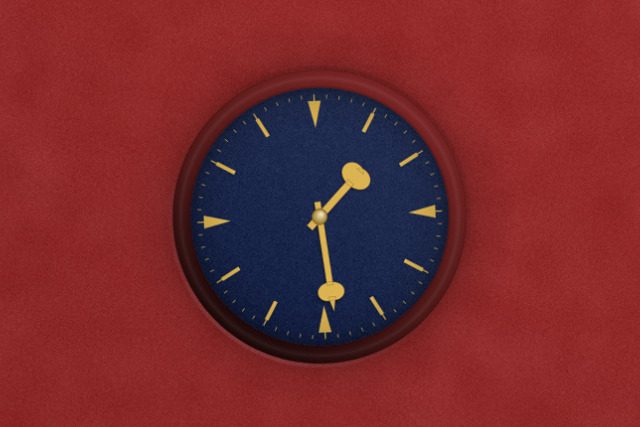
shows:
1,29
